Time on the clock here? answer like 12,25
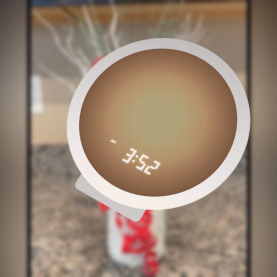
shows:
3,52
